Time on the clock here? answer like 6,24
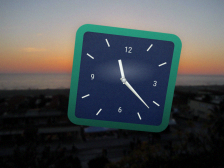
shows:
11,22
